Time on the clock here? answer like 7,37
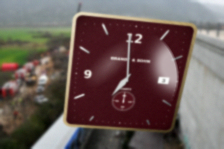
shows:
6,59
